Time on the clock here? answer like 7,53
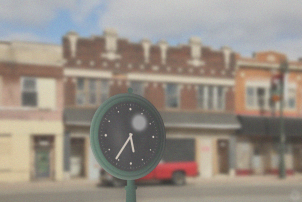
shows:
5,36
